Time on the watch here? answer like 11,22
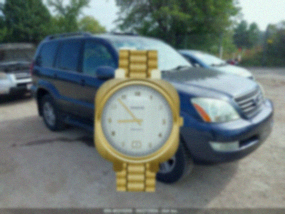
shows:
8,53
